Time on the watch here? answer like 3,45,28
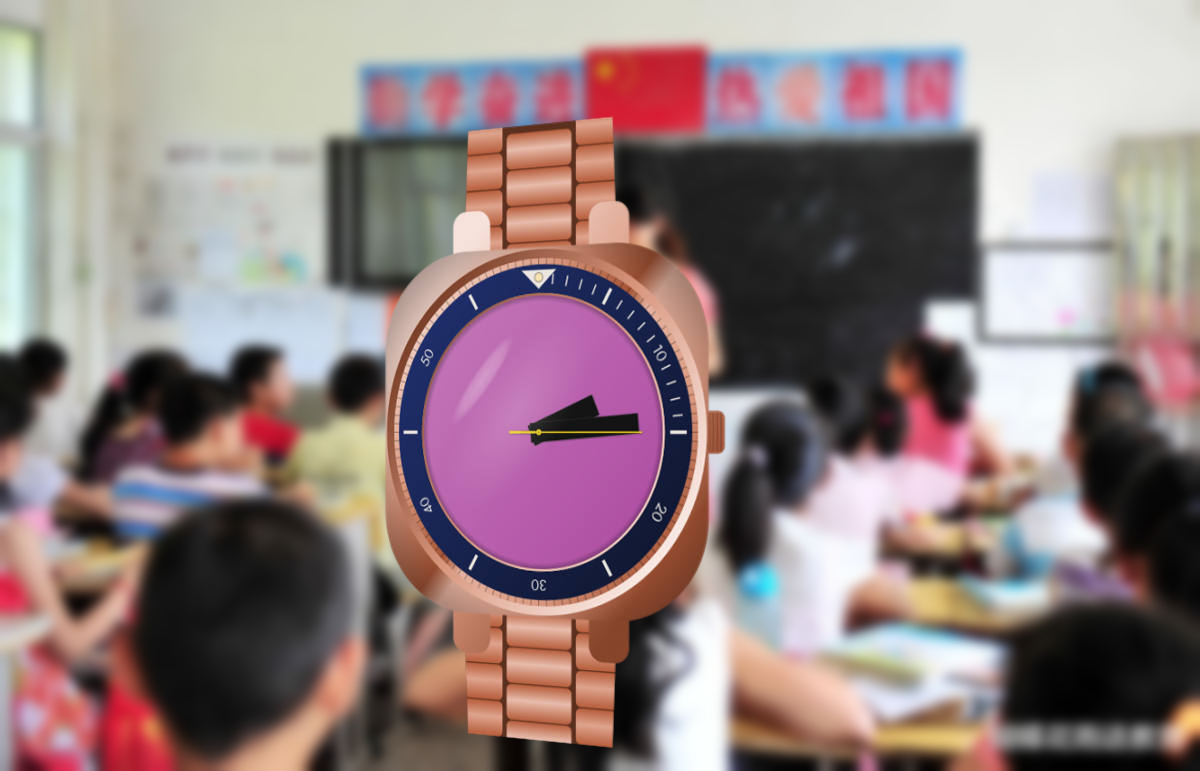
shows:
2,14,15
